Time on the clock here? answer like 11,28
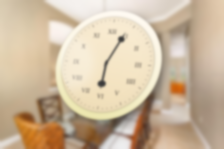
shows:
6,04
